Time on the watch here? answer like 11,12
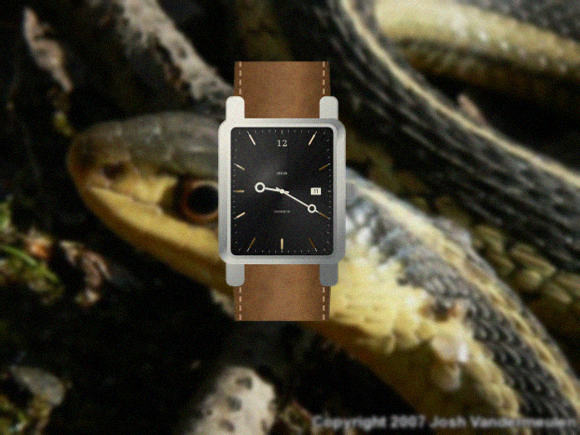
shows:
9,20
